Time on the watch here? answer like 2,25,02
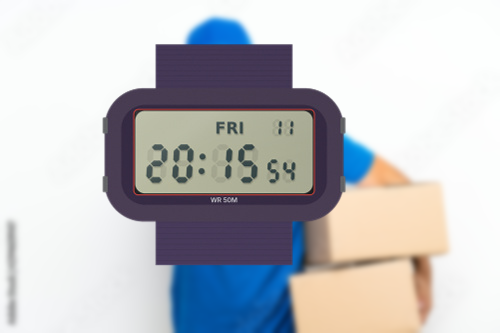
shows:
20,15,54
